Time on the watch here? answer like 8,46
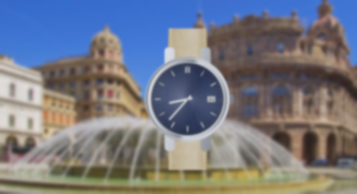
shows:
8,37
